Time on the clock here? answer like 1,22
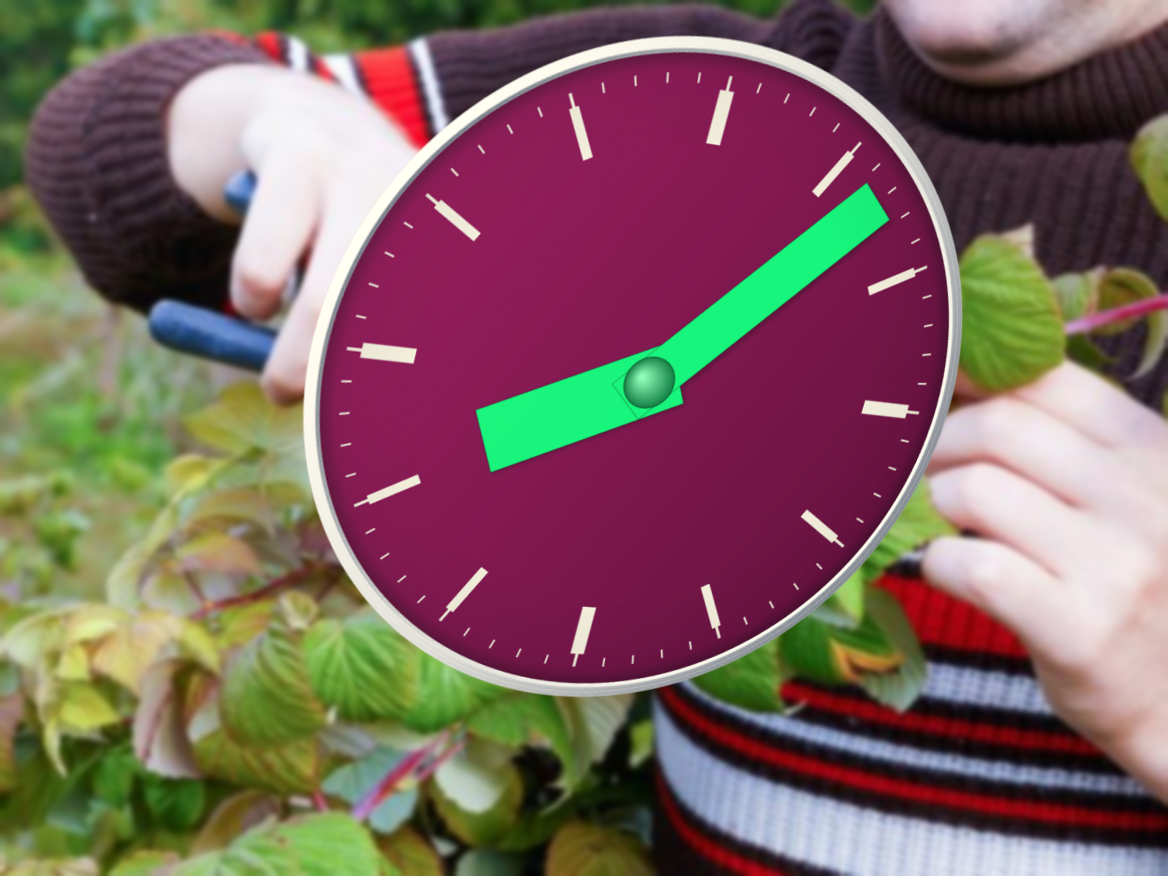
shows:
8,07
